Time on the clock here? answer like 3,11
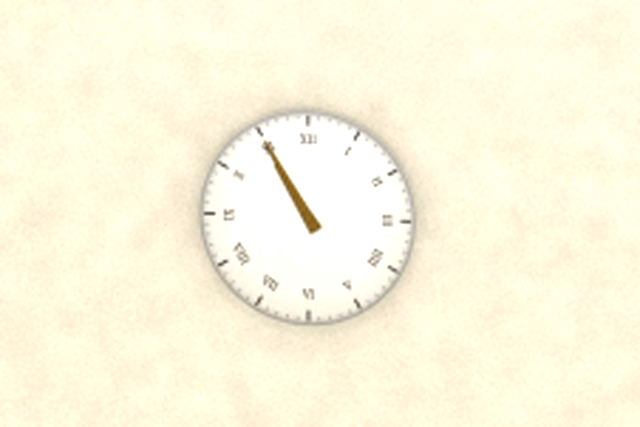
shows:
10,55
